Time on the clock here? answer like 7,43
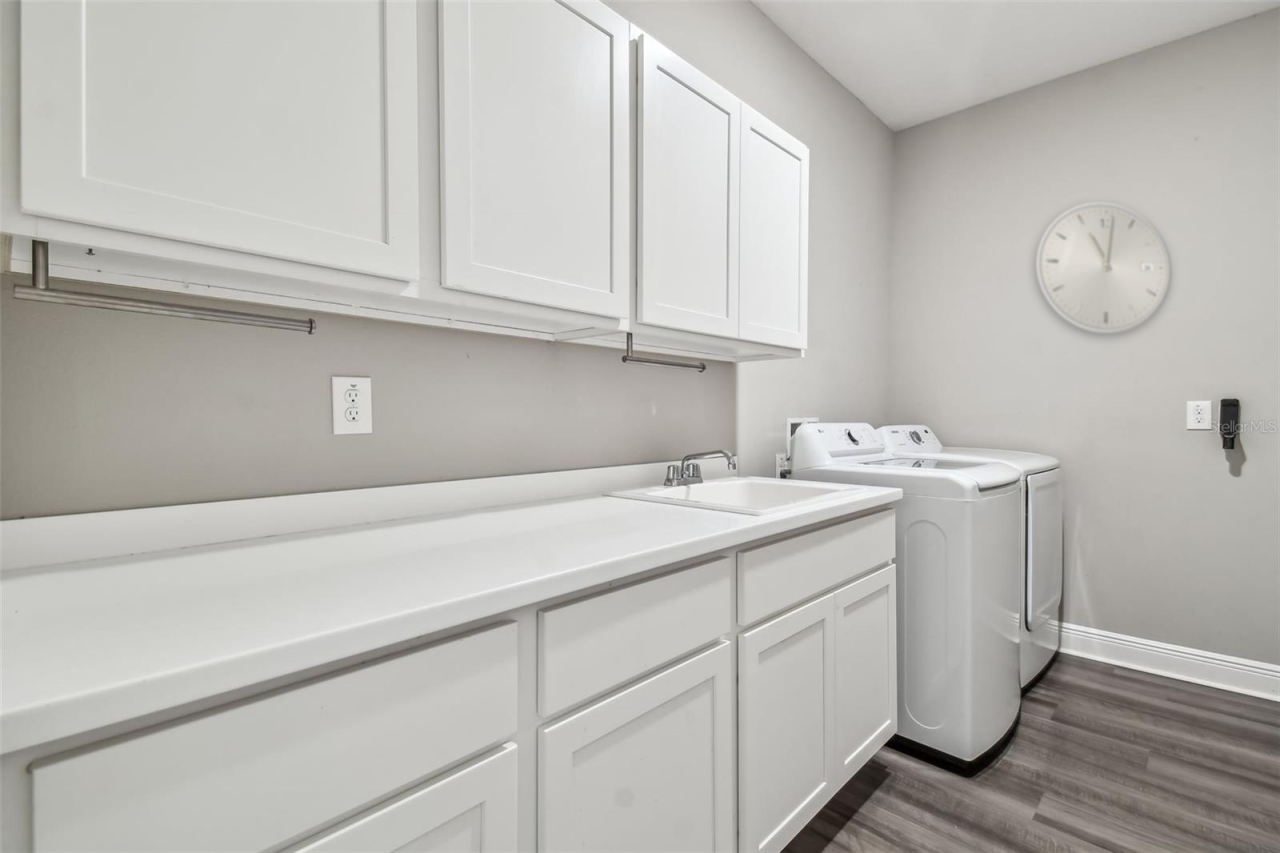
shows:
11,01
